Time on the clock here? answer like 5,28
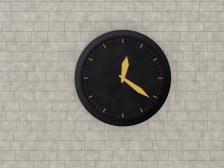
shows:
12,21
